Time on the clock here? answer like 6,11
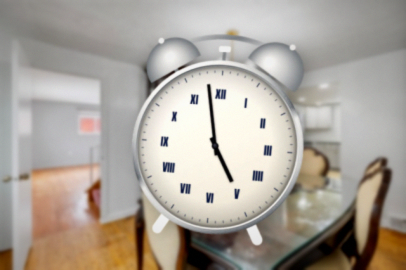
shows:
4,58
